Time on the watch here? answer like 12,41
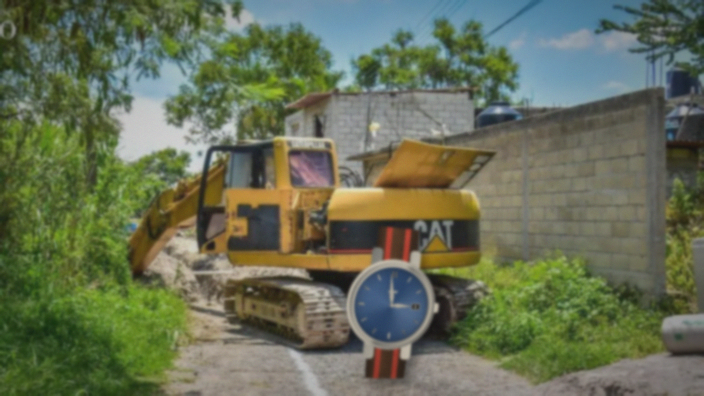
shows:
2,59
